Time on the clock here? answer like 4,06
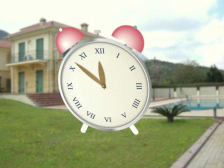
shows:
11,52
